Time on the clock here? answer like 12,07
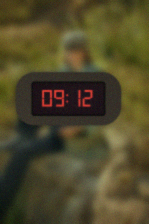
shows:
9,12
